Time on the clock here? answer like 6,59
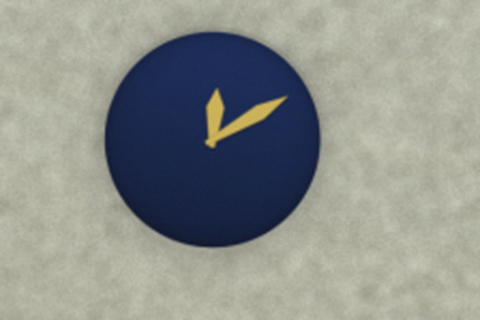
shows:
12,10
